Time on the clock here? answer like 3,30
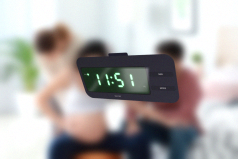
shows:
11,51
